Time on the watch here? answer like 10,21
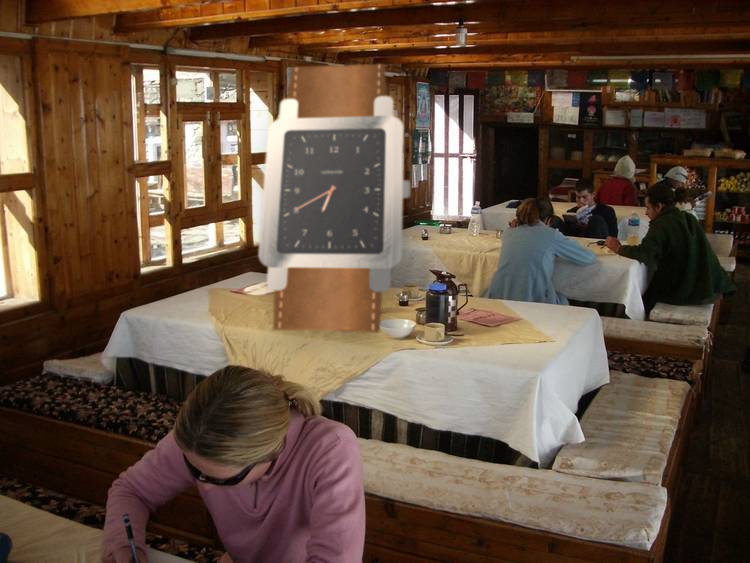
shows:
6,40
